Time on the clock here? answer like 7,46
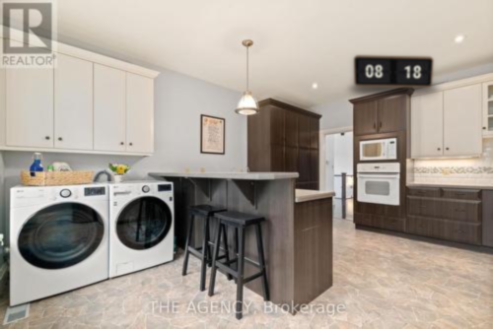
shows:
8,18
